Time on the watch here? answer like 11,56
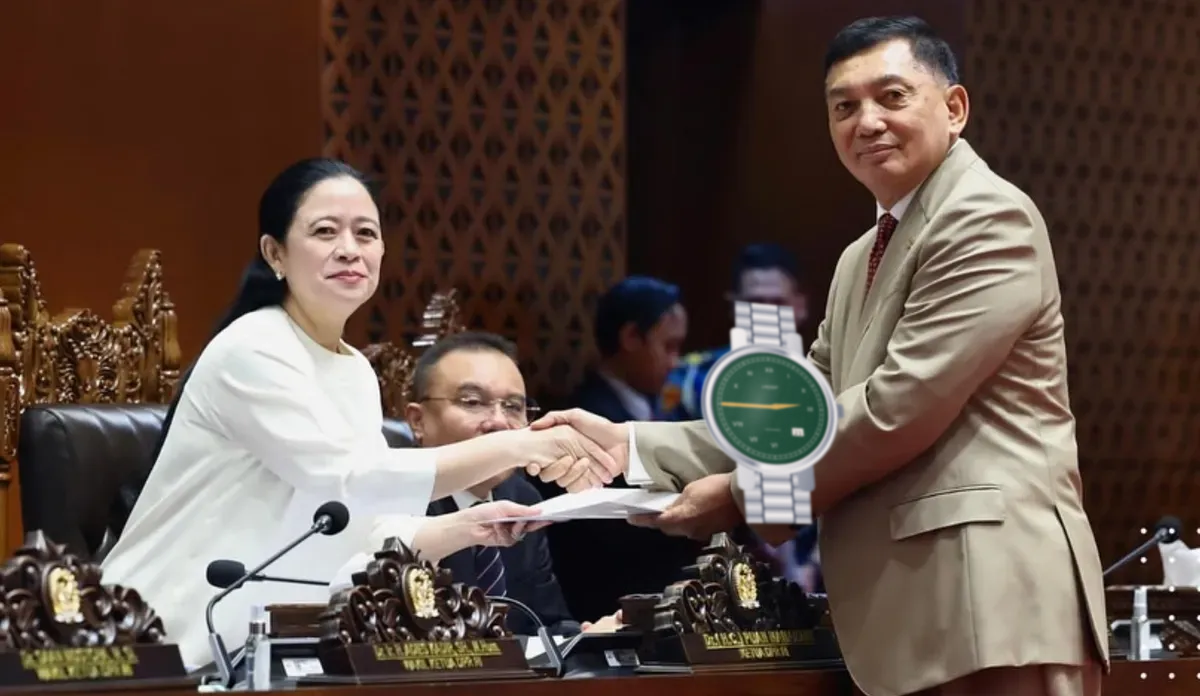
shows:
2,45
